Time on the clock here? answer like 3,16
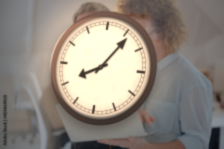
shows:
8,06
